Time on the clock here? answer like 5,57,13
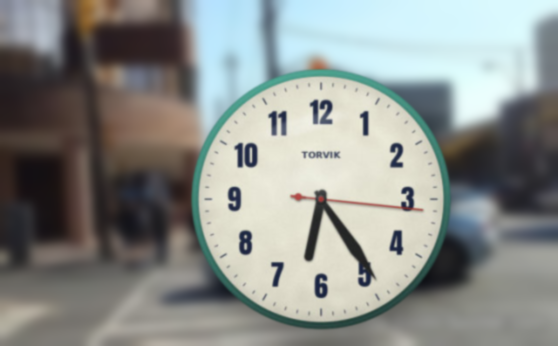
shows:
6,24,16
